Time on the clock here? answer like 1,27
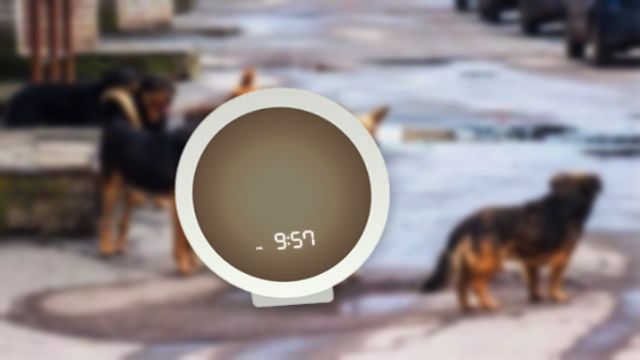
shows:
9,57
